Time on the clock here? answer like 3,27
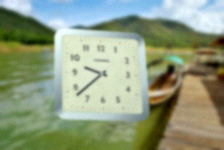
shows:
9,38
